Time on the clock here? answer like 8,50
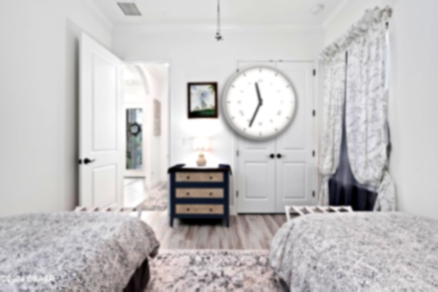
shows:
11,34
